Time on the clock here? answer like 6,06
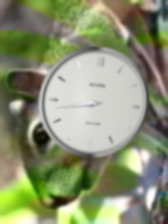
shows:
8,43
